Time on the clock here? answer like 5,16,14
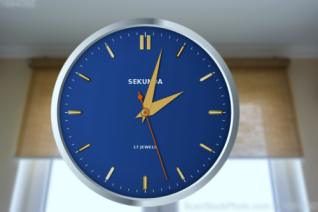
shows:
2,02,27
